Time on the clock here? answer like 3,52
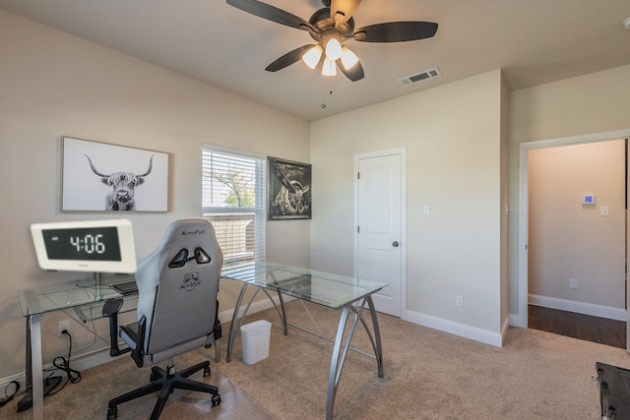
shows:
4,06
